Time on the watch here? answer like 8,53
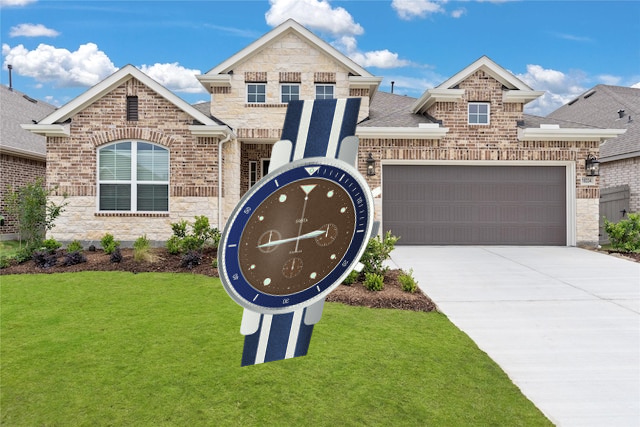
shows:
2,44
